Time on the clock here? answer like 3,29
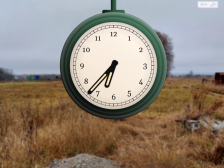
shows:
6,37
